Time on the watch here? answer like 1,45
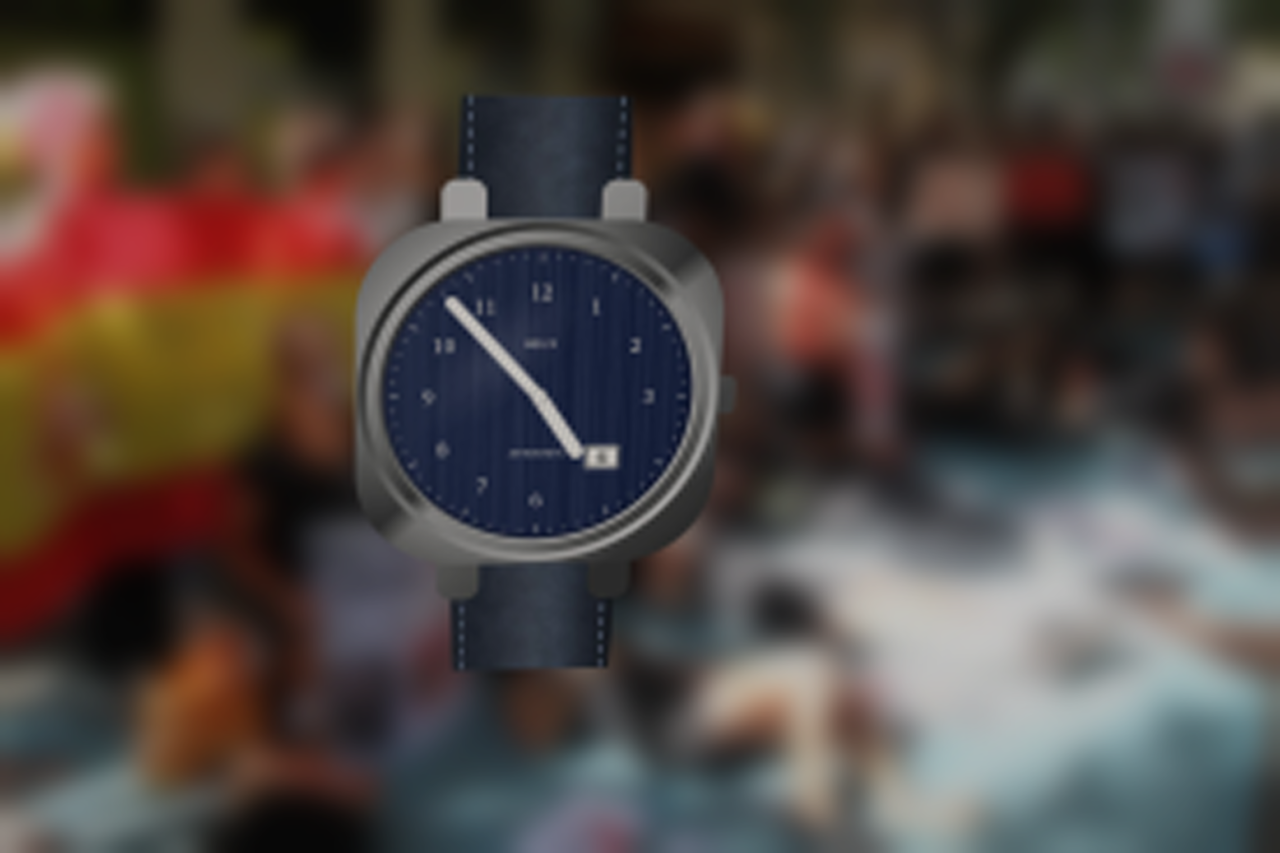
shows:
4,53
